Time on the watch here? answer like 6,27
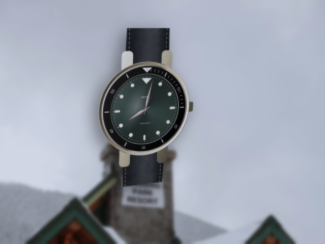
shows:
8,02
